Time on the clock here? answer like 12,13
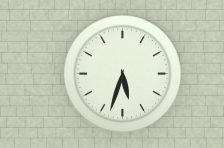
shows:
5,33
